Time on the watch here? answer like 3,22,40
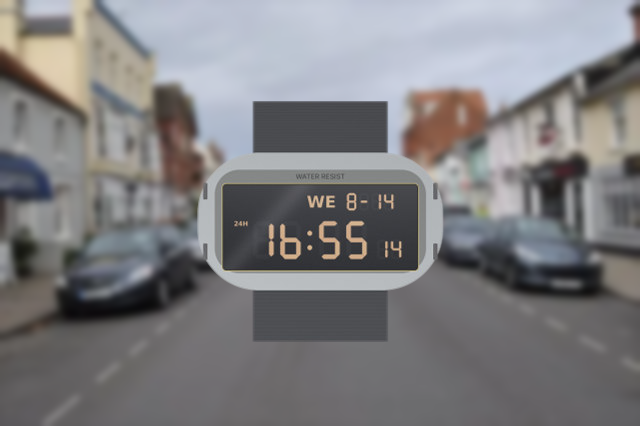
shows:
16,55,14
